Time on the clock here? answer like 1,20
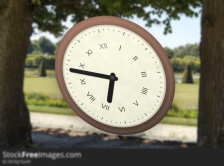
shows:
6,48
